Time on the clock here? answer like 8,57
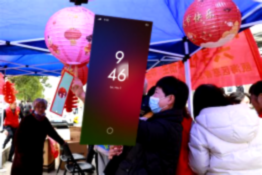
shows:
9,46
